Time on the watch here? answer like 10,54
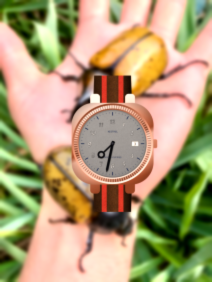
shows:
7,32
